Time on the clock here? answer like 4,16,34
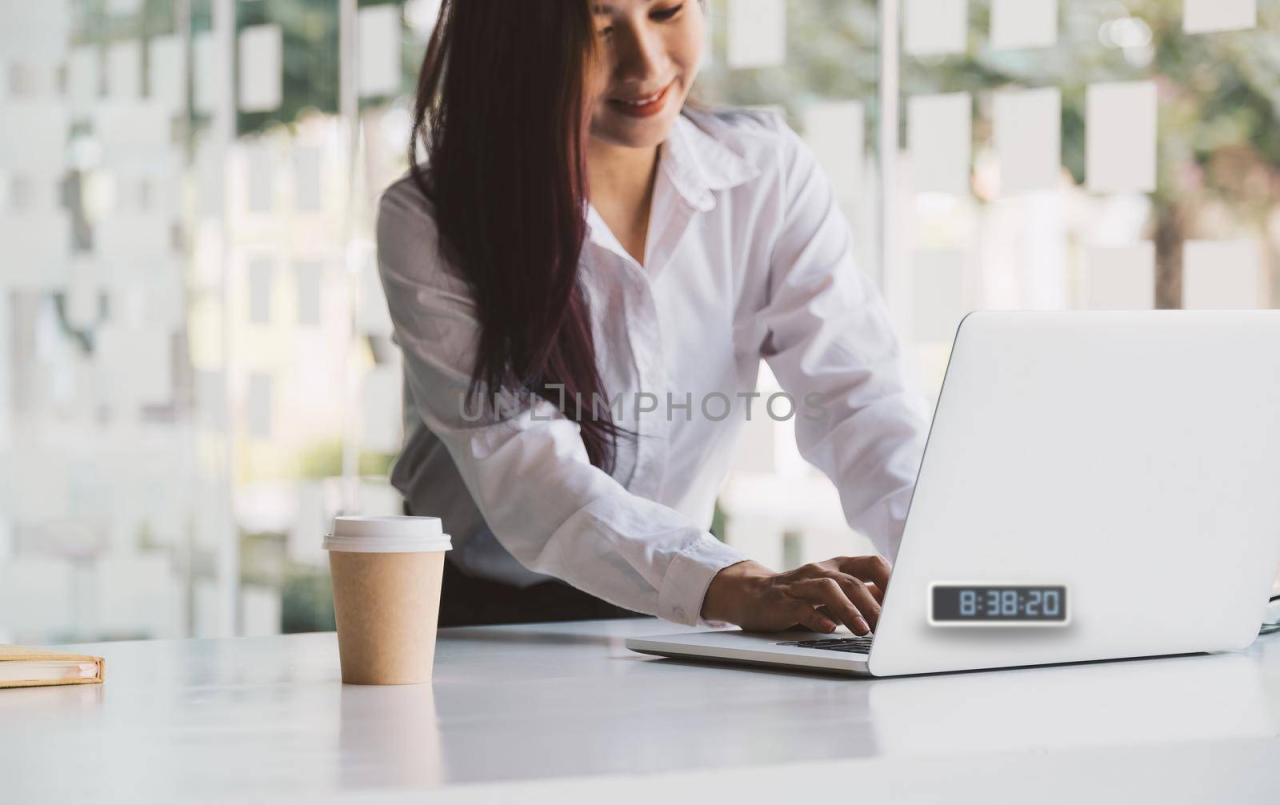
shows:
8,38,20
